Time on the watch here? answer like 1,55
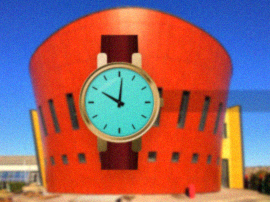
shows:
10,01
